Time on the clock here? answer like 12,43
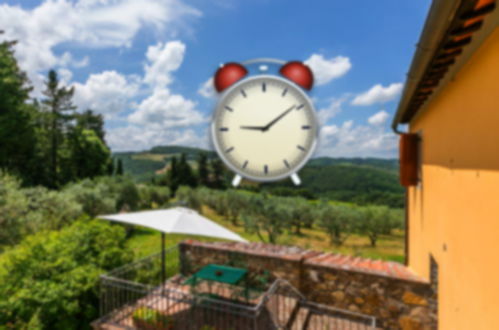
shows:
9,09
